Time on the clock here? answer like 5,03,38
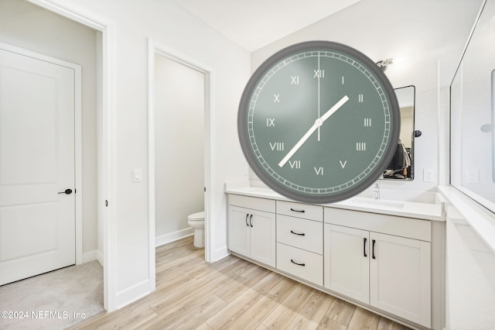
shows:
1,37,00
